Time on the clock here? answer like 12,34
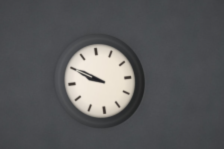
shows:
9,50
